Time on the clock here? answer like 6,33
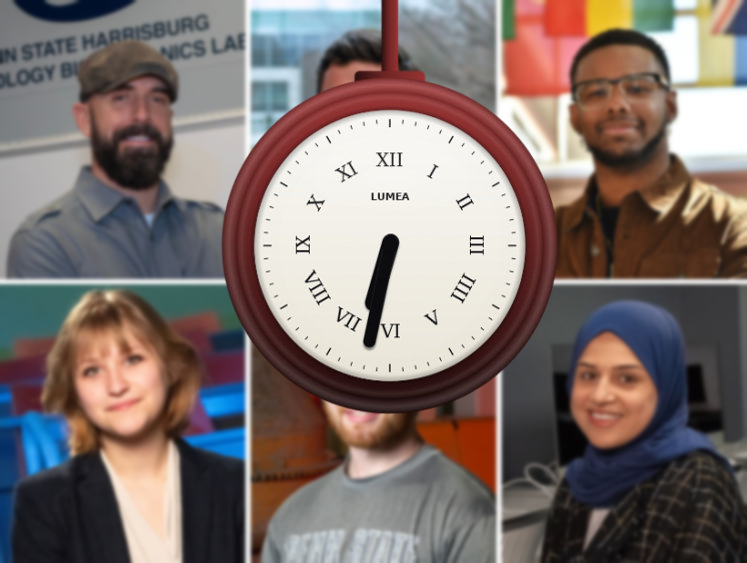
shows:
6,32
